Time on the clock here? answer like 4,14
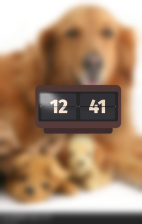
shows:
12,41
